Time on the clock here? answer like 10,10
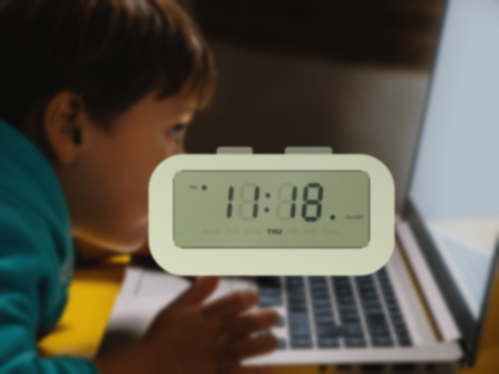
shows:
11,18
